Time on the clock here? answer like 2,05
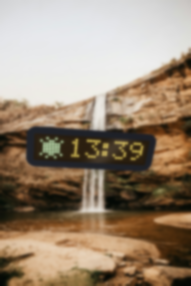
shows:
13,39
